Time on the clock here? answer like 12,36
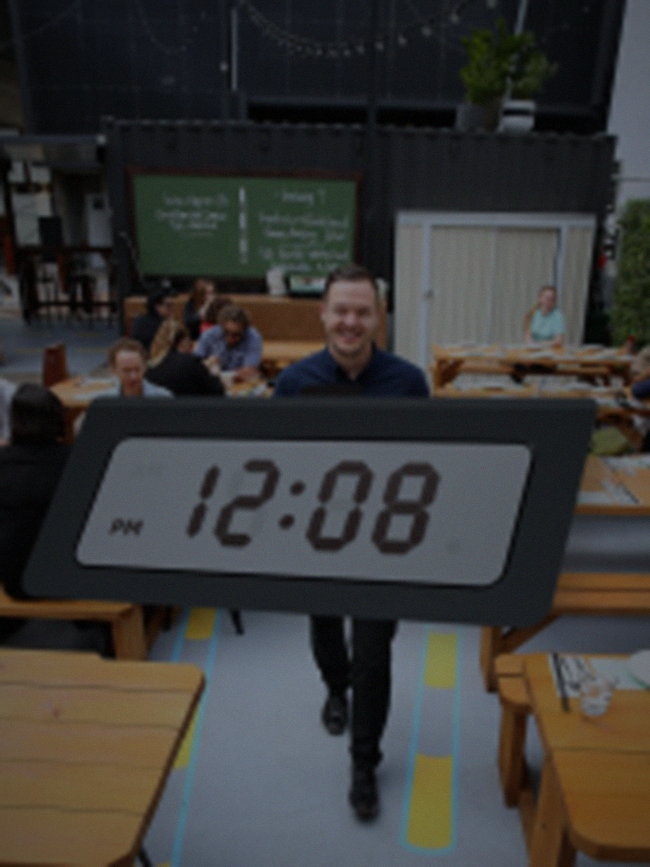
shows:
12,08
